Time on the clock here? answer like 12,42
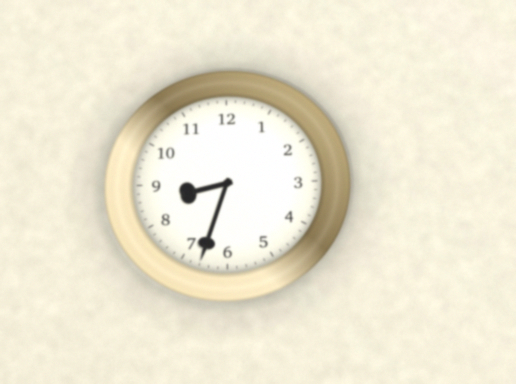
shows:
8,33
